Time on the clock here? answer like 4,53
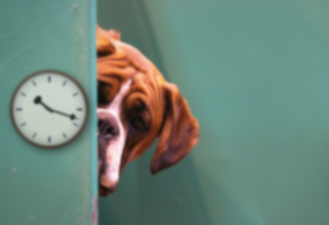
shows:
10,18
